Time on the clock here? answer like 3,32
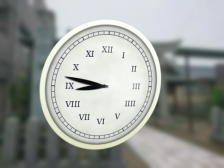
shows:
8,47
